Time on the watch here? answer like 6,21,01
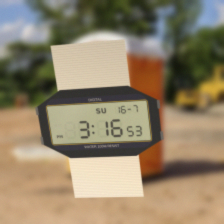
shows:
3,16,53
